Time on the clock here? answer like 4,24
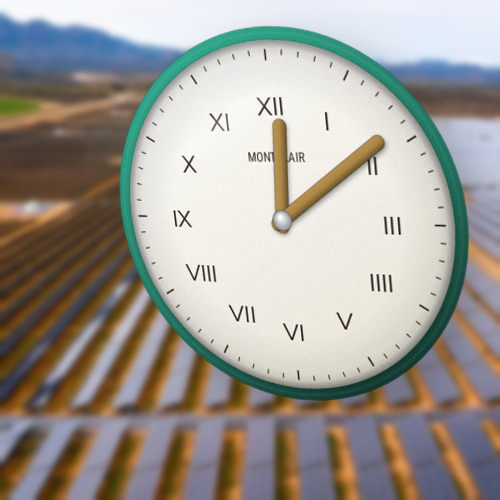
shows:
12,09
